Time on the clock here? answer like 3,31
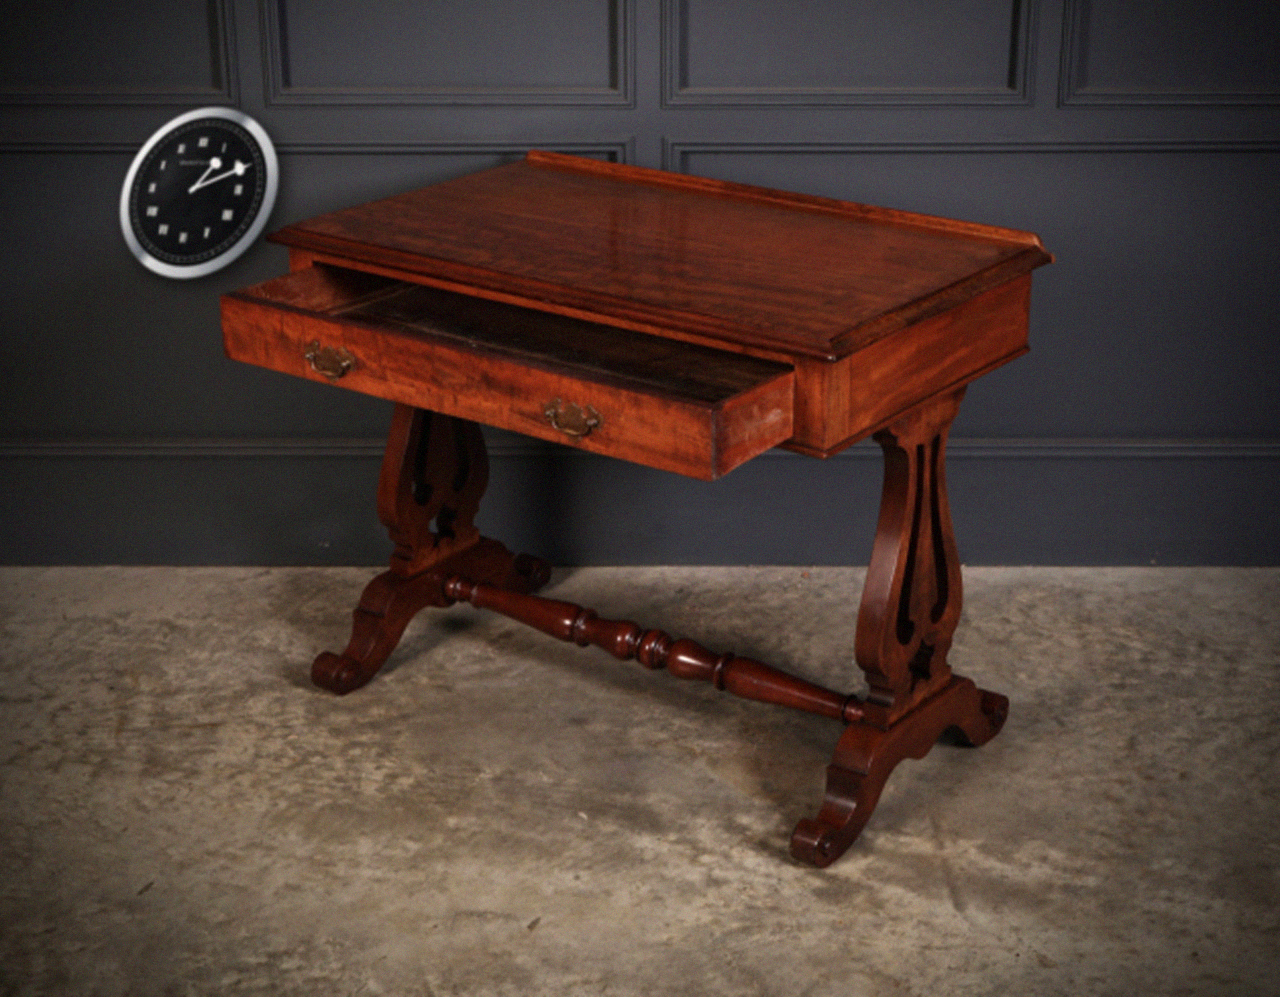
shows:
1,11
